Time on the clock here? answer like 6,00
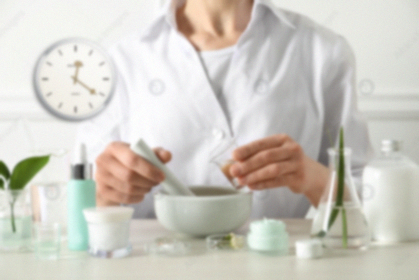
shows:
12,21
